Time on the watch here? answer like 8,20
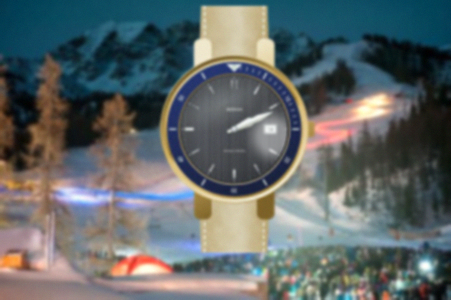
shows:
2,11
